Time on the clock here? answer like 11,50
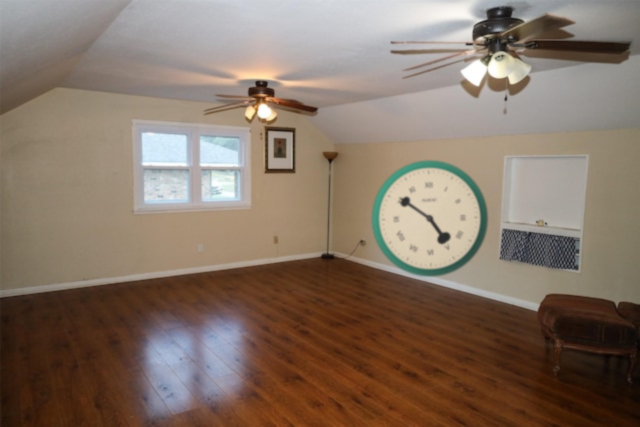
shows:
4,51
